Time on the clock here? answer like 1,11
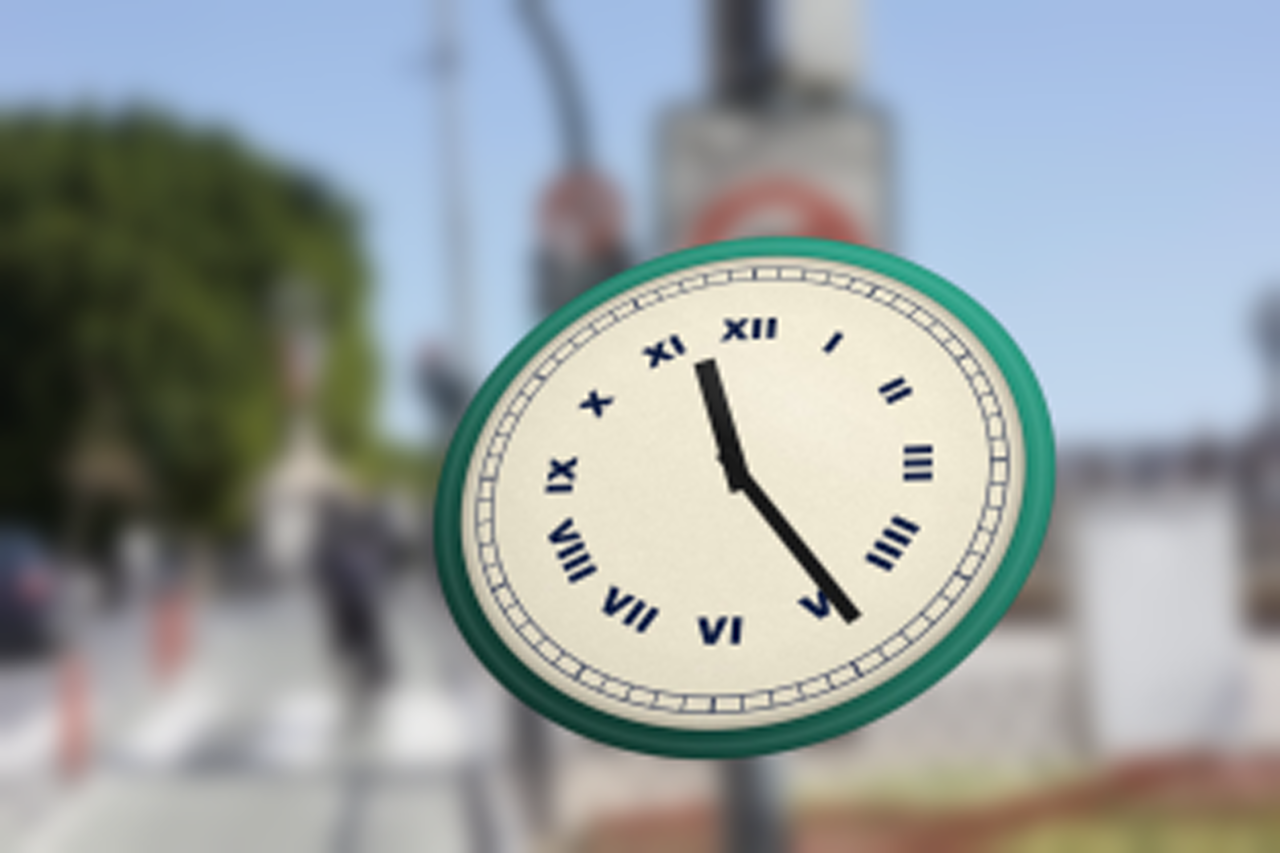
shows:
11,24
